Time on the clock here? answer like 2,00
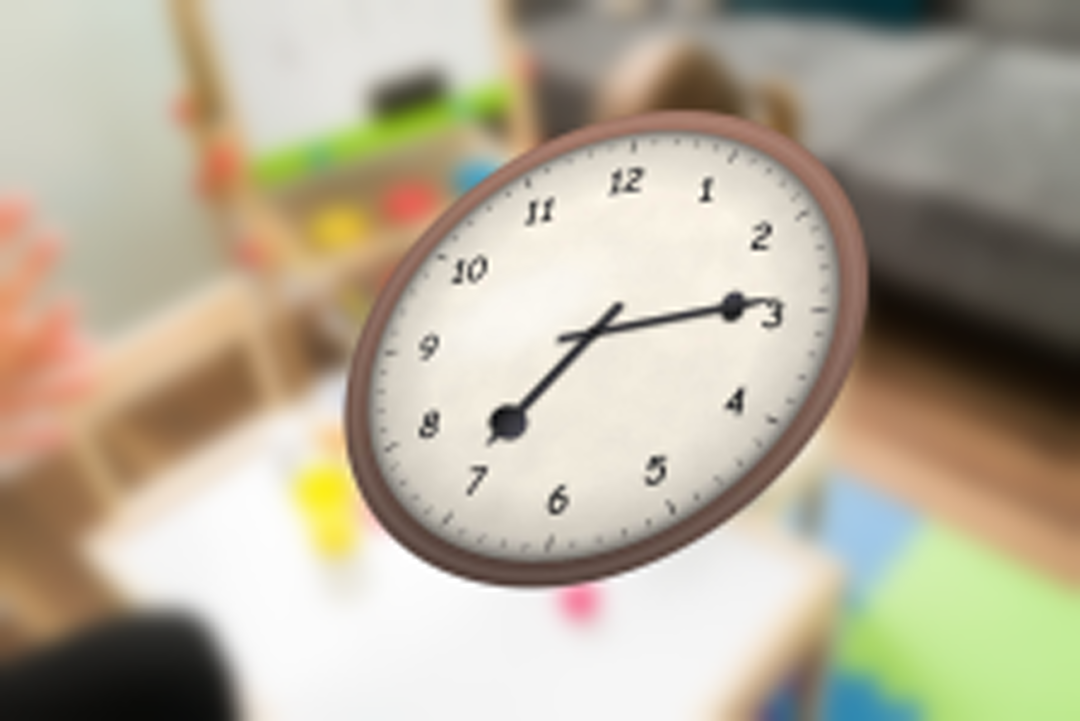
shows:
7,14
